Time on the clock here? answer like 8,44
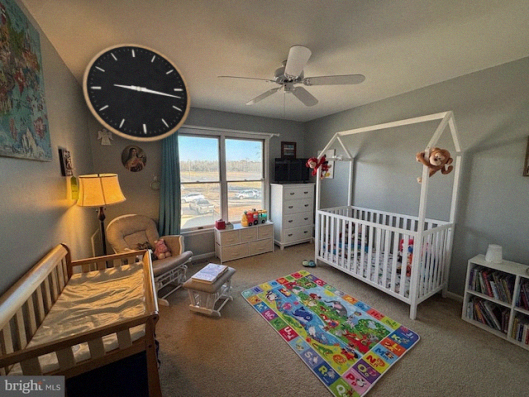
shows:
9,17
